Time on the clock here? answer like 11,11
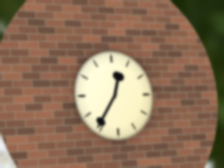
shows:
12,36
